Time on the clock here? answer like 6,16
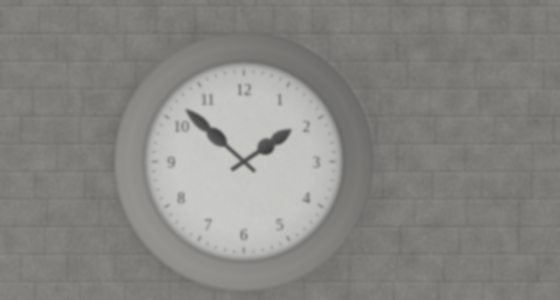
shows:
1,52
